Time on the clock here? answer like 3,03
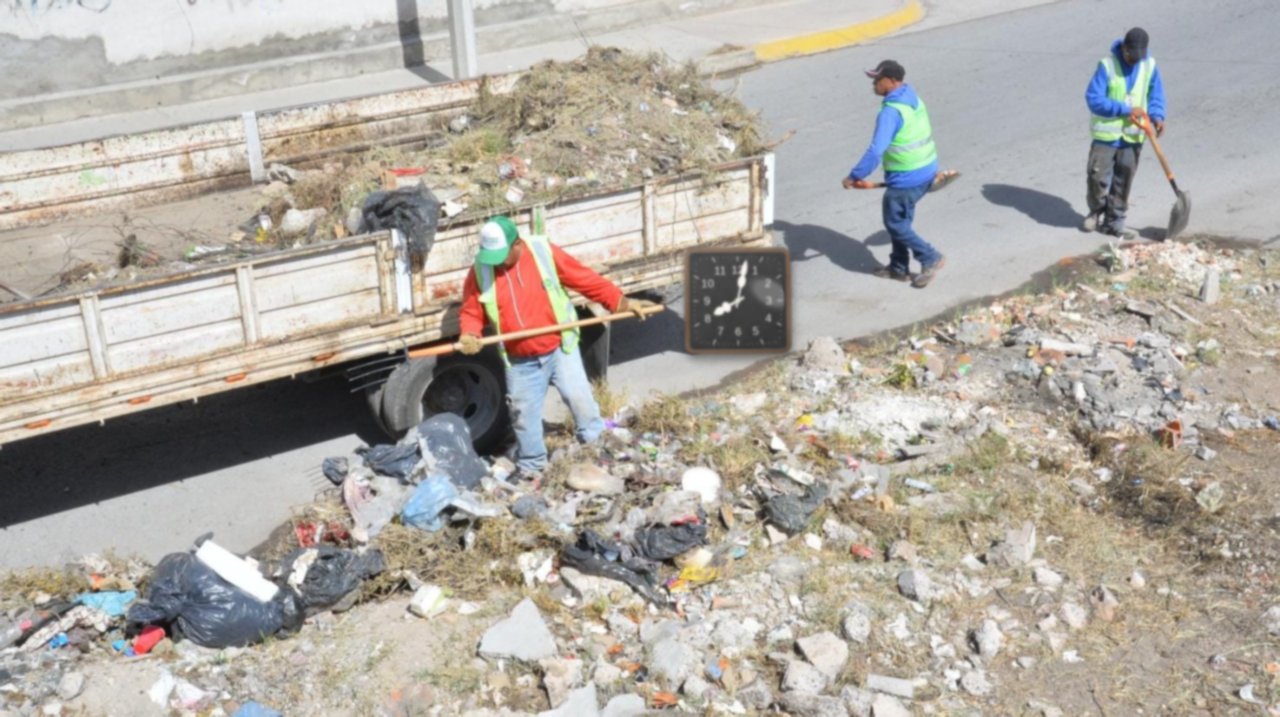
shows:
8,02
